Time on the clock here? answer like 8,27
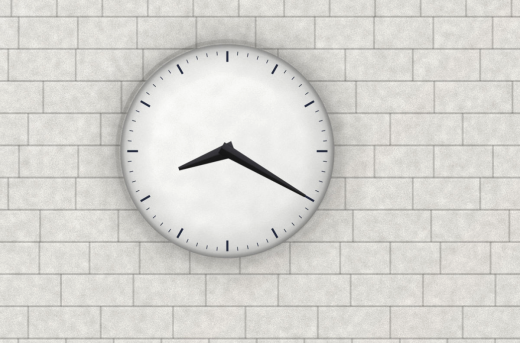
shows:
8,20
